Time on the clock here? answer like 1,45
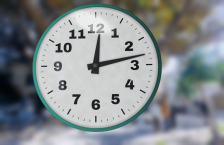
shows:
12,13
